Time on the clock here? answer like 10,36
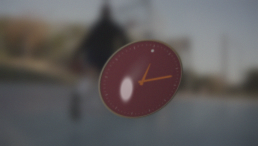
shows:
12,12
